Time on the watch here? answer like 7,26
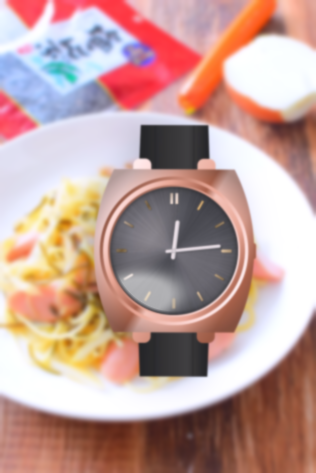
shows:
12,14
